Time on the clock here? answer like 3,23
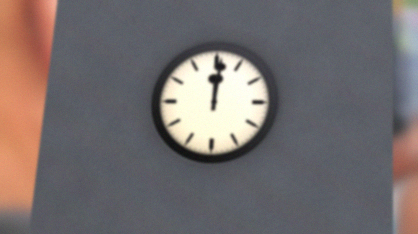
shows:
12,01
